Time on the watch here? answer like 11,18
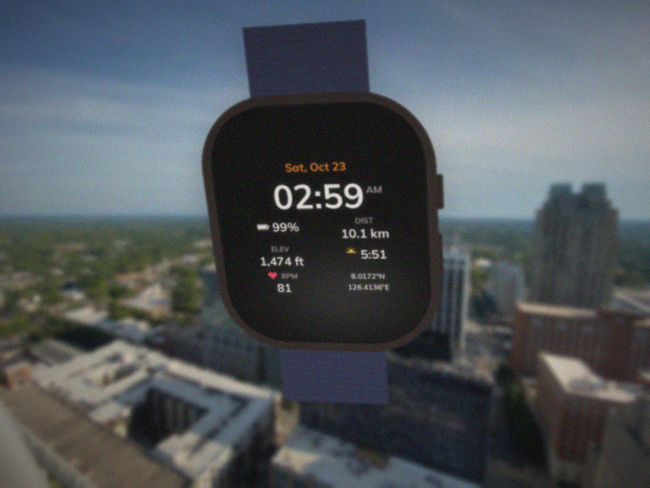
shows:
2,59
